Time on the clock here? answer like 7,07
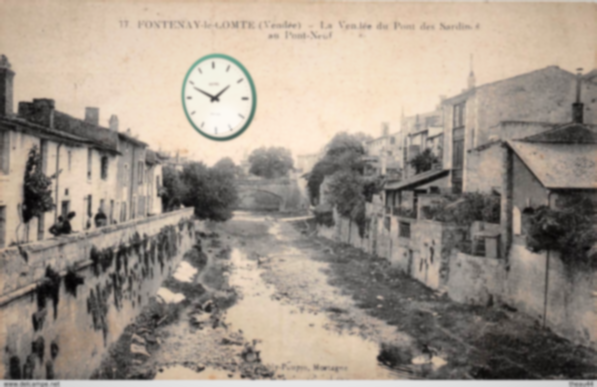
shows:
1,49
